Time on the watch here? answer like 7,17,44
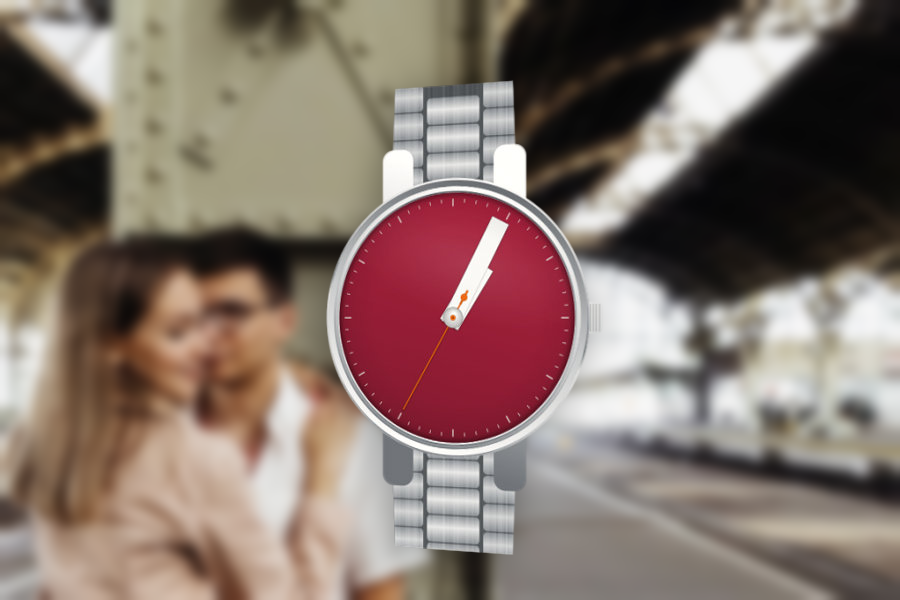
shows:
1,04,35
